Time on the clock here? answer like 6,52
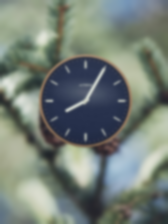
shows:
8,05
